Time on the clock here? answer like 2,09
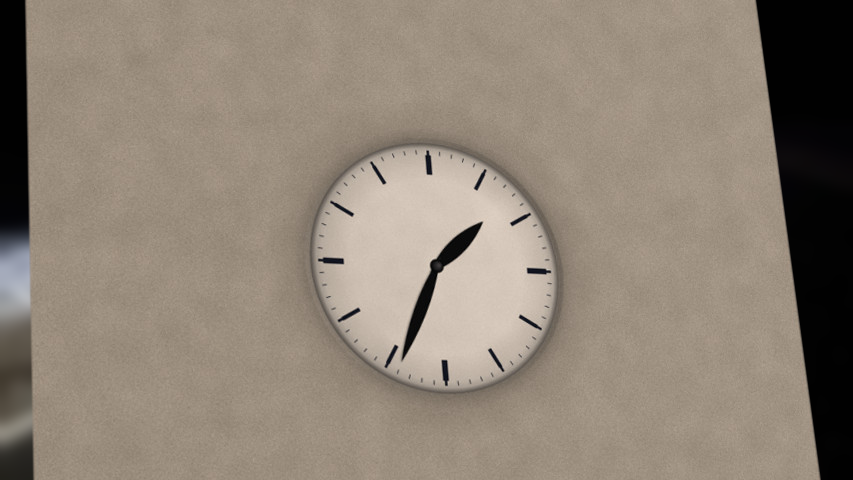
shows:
1,34
